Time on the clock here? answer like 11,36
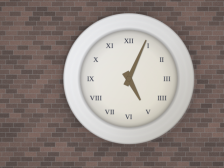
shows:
5,04
